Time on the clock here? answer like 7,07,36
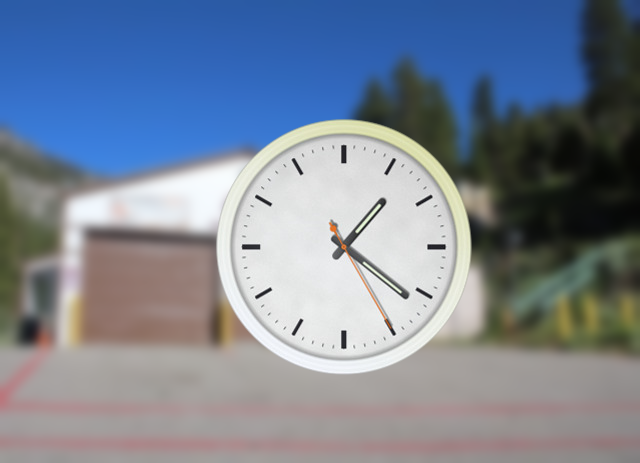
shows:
1,21,25
